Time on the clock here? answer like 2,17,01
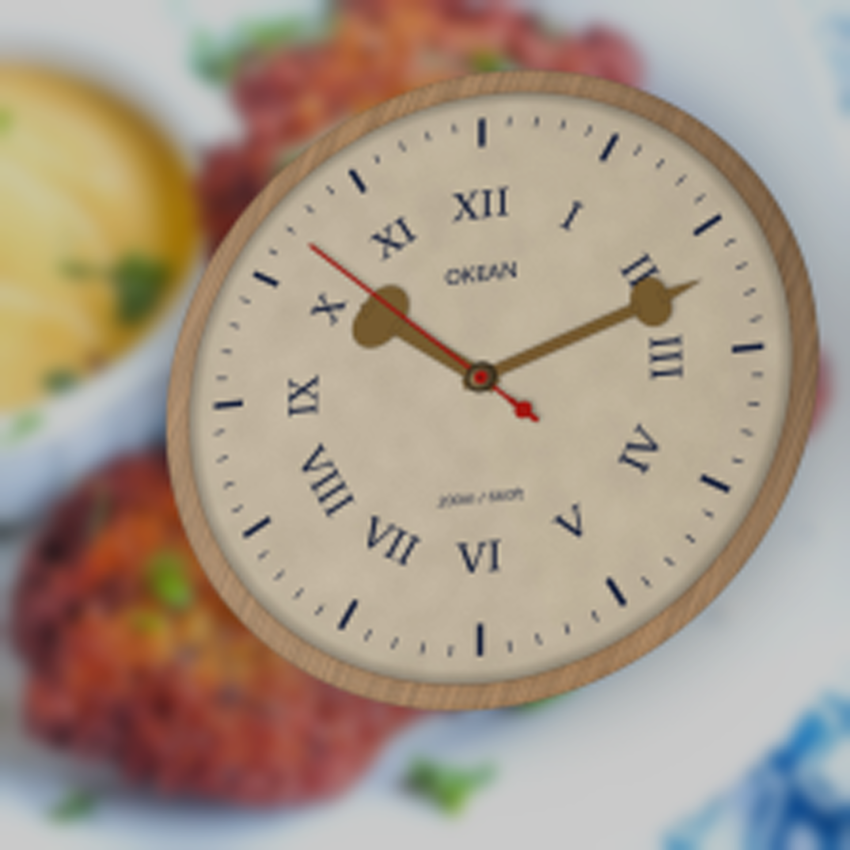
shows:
10,11,52
